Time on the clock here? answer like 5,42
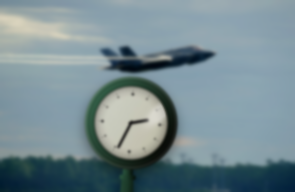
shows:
2,34
